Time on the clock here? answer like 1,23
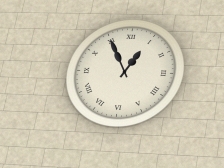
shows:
12,55
